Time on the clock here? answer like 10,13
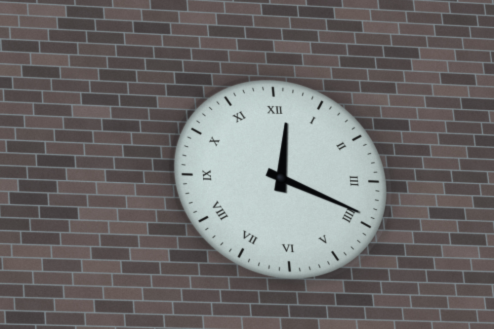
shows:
12,19
